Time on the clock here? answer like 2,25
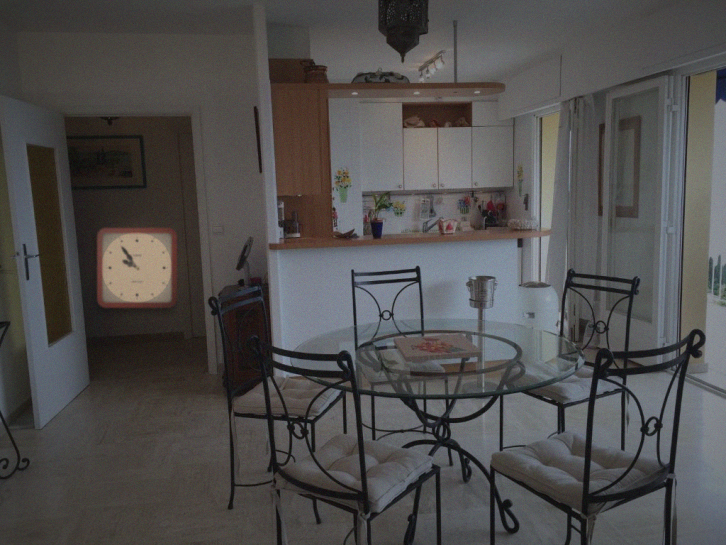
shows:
9,54
